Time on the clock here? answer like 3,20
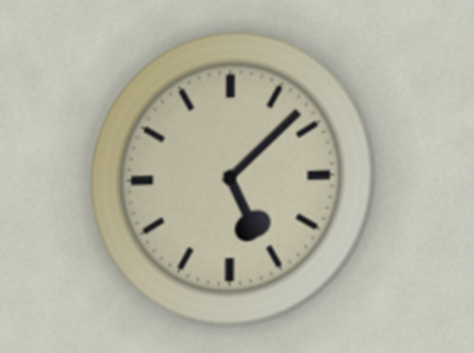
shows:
5,08
